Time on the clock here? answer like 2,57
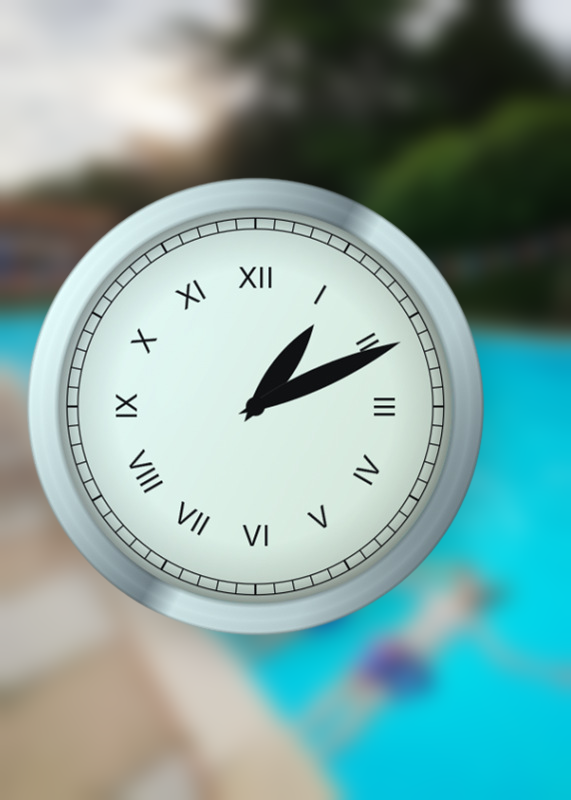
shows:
1,11
